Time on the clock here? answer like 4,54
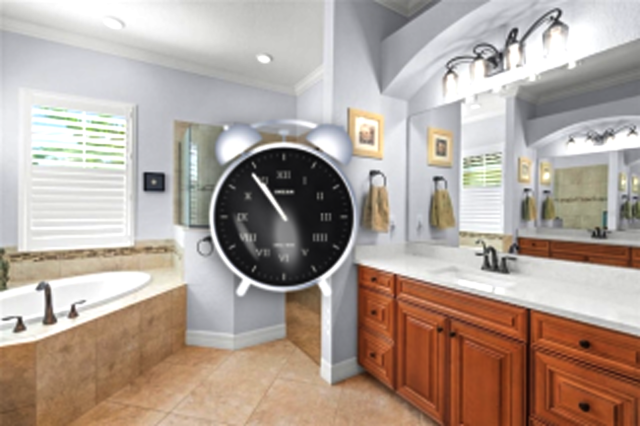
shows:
10,54
